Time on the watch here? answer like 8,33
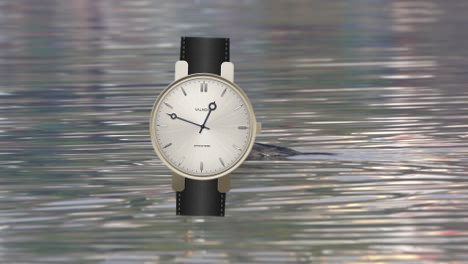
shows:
12,48
